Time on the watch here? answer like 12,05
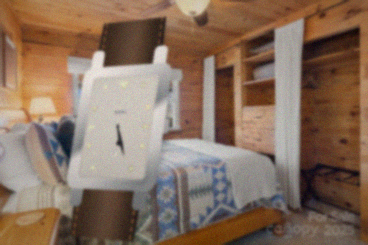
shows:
5,26
